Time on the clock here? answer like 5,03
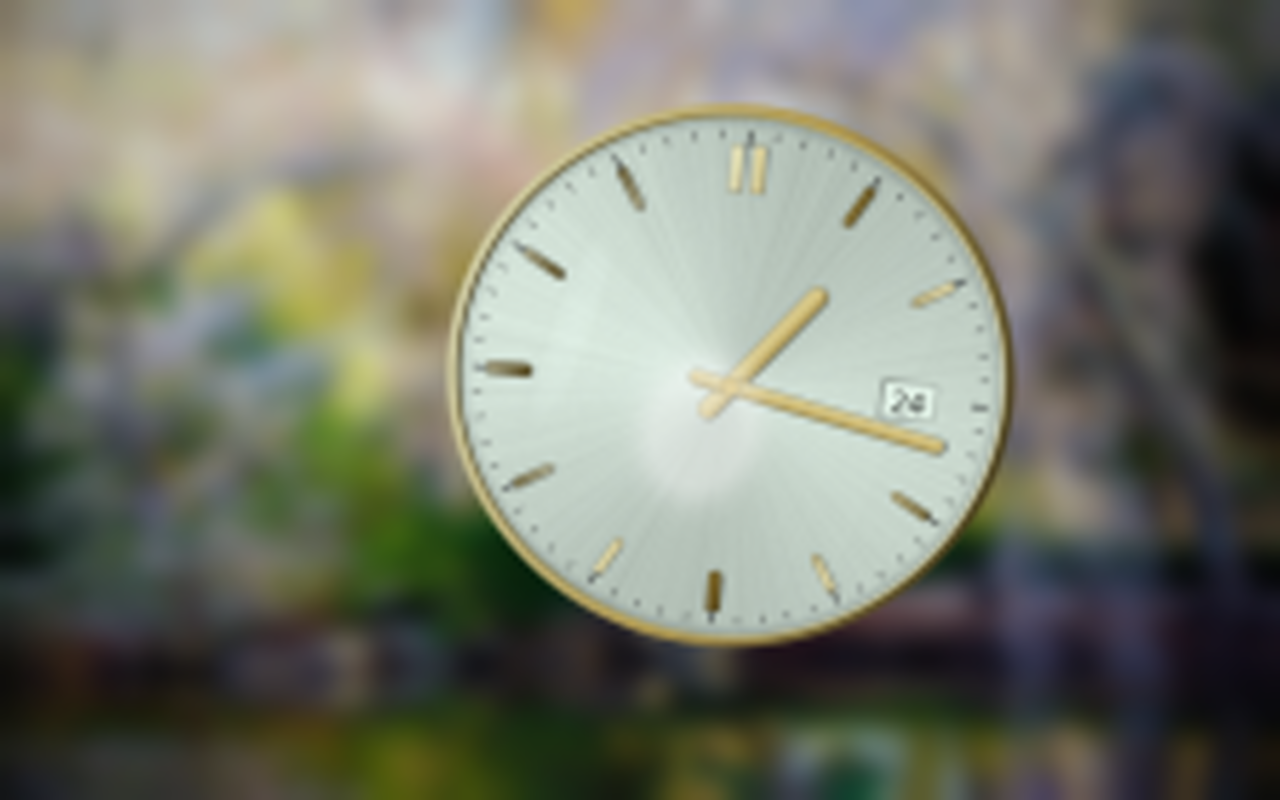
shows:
1,17
